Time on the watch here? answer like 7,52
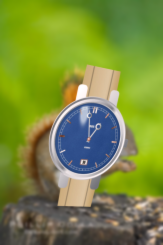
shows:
12,58
